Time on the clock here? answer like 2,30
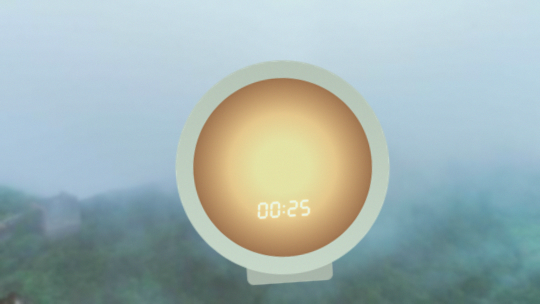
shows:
0,25
